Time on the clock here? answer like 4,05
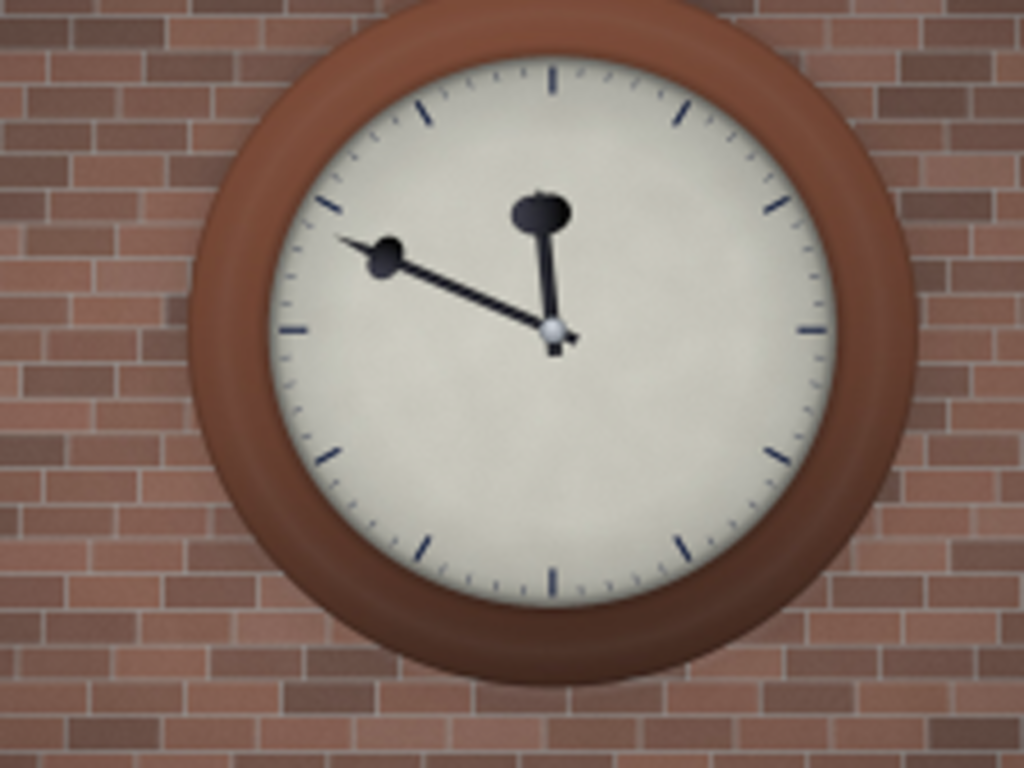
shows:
11,49
